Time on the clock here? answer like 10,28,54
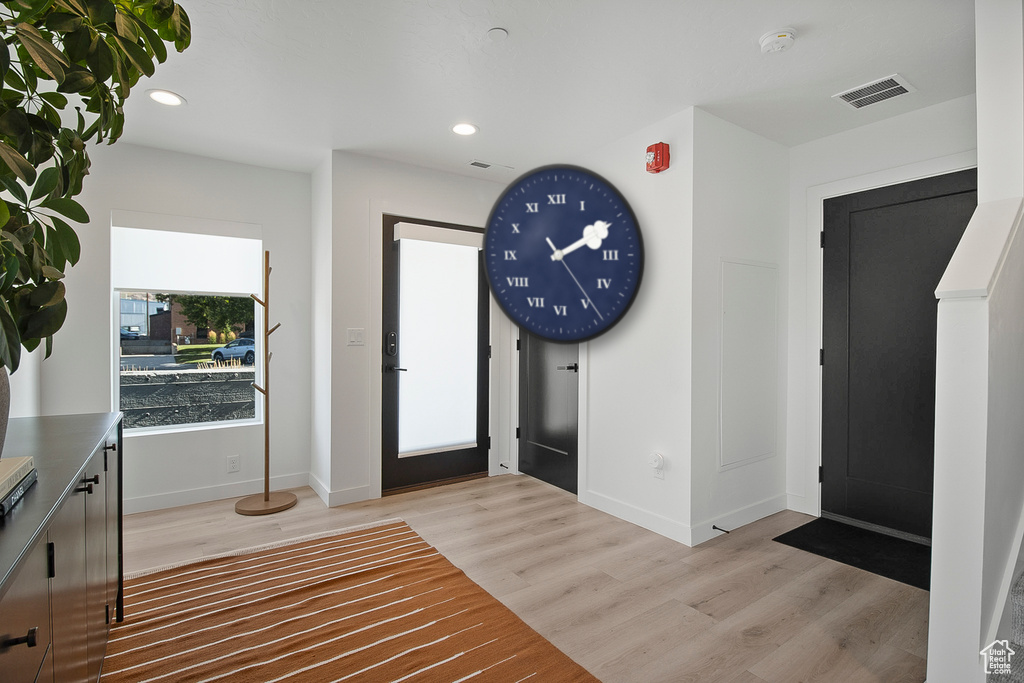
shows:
2,10,24
